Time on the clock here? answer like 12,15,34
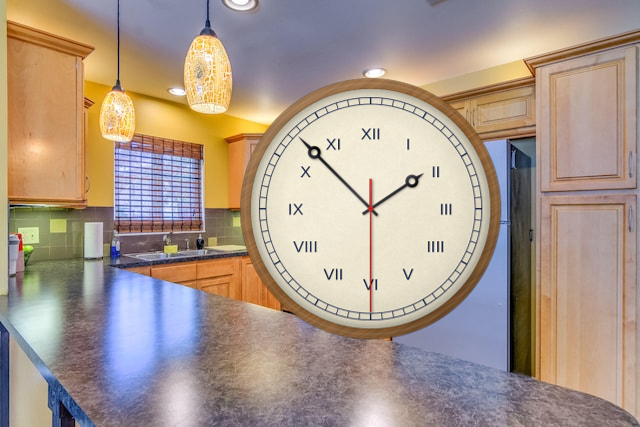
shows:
1,52,30
